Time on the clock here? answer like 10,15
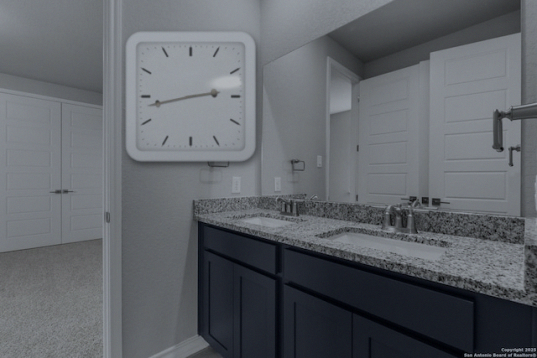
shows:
2,43
